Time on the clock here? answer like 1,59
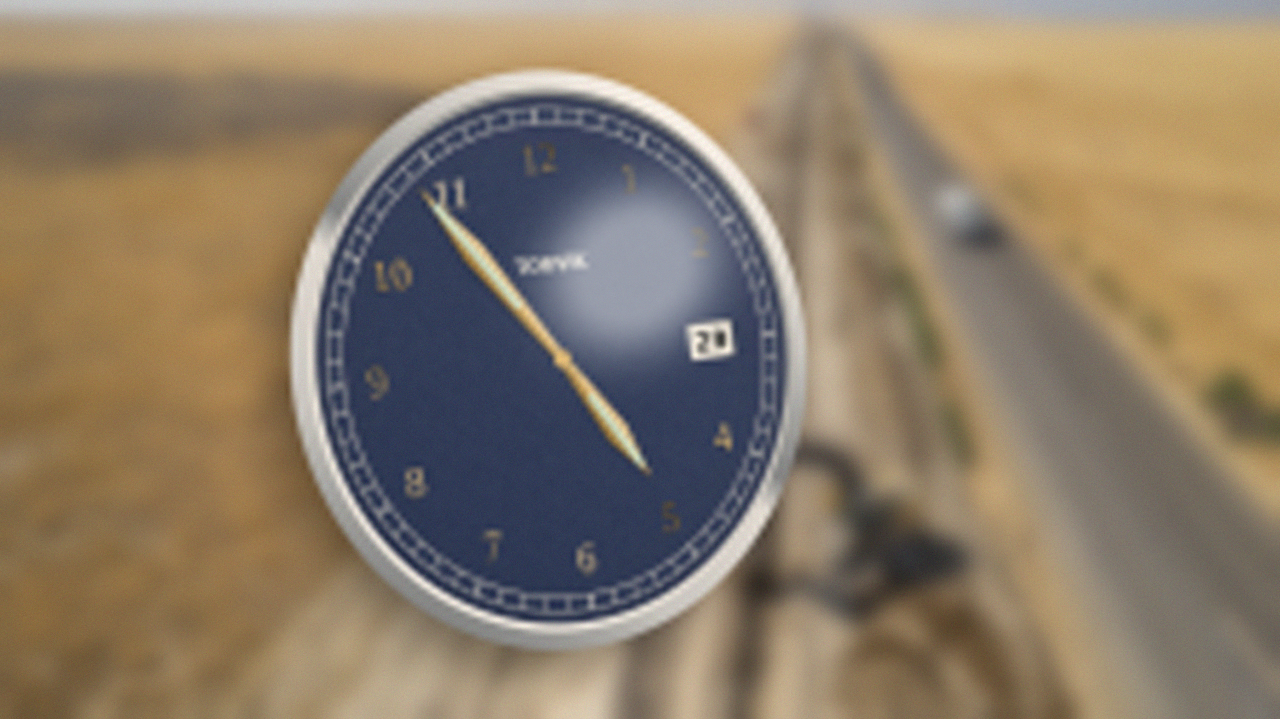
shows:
4,54
